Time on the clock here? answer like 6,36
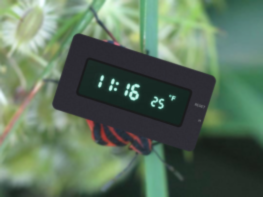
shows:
11,16
